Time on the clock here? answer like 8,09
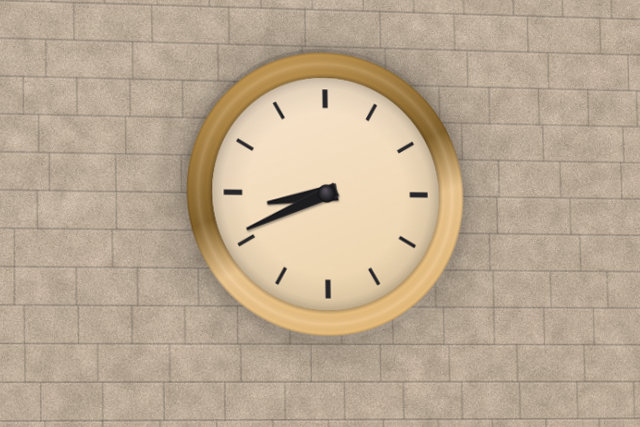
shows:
8,41
